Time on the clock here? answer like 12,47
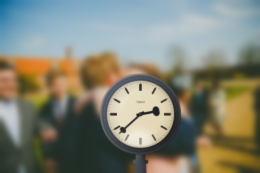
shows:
2,38
